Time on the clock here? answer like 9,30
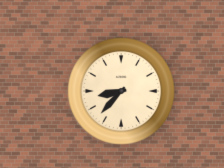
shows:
8,37
